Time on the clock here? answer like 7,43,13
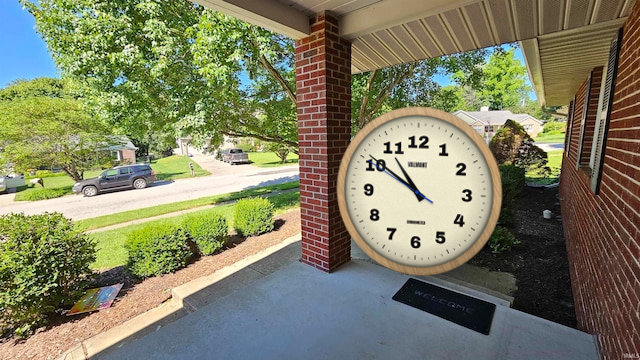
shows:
10,50,50
